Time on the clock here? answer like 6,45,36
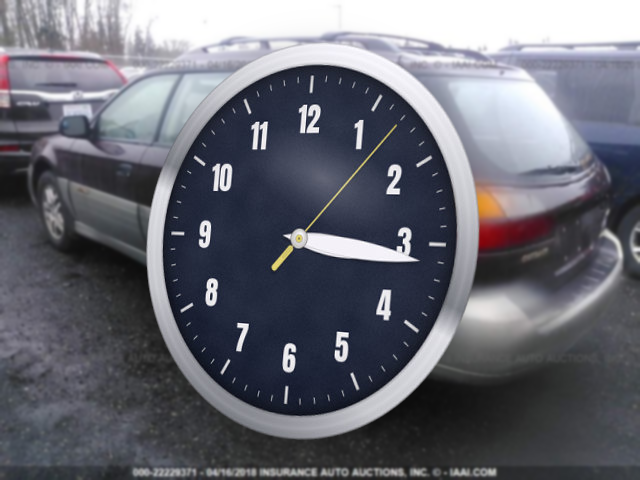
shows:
3,16,07
